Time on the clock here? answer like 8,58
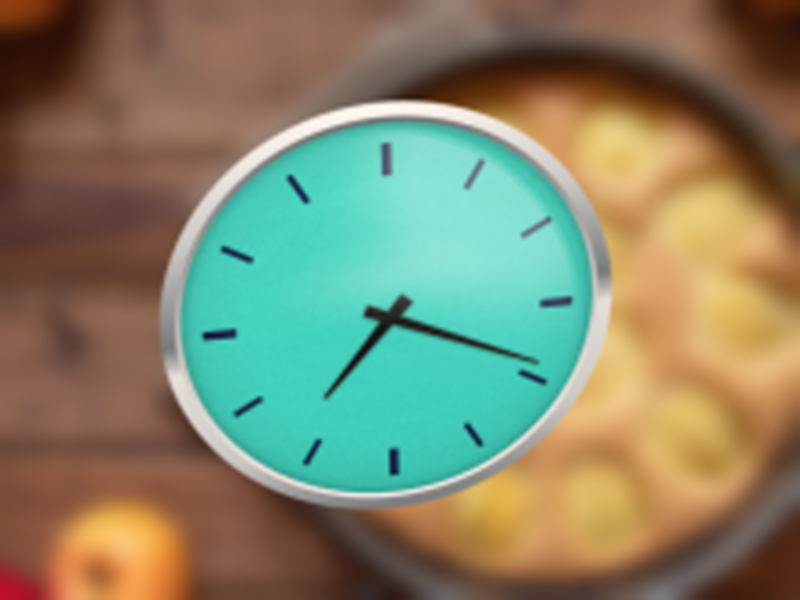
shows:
7,19
